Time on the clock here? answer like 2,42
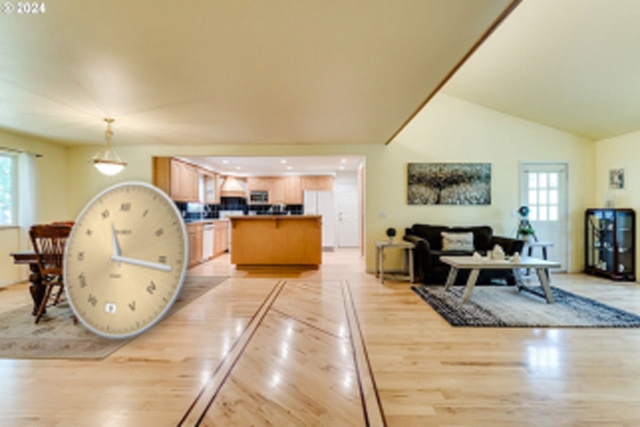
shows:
11,16
